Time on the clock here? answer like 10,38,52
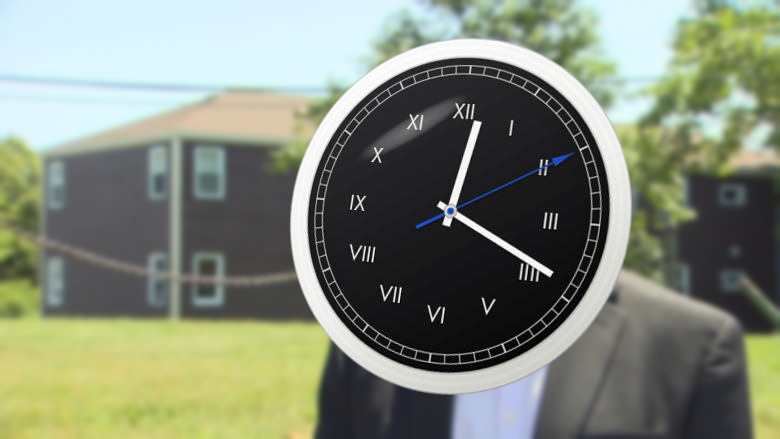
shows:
12,19,10
